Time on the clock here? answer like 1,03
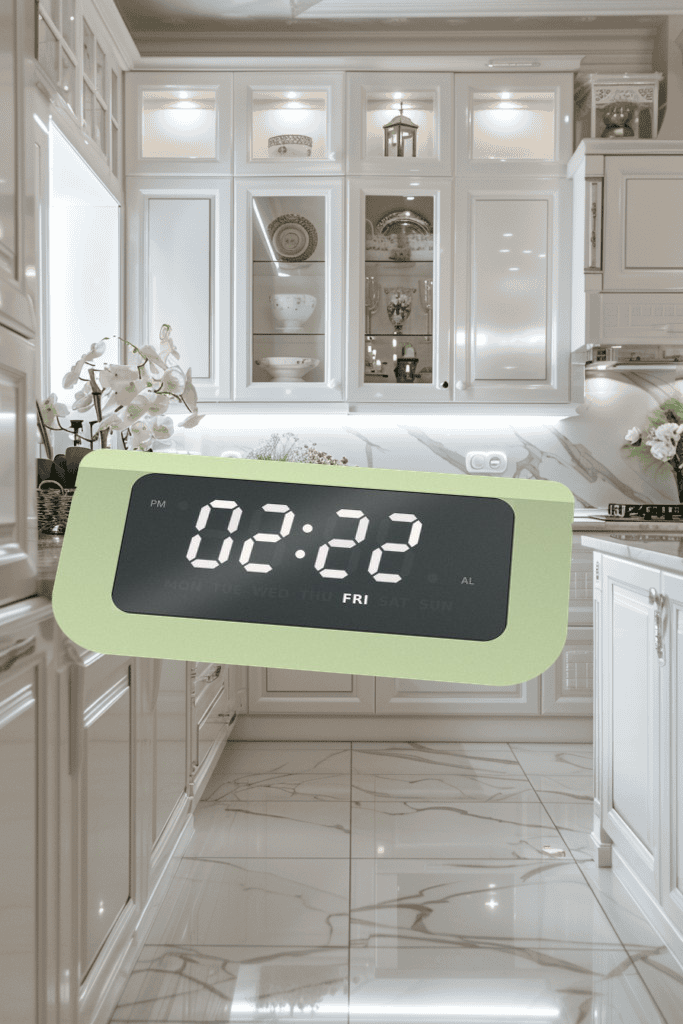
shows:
2,22
